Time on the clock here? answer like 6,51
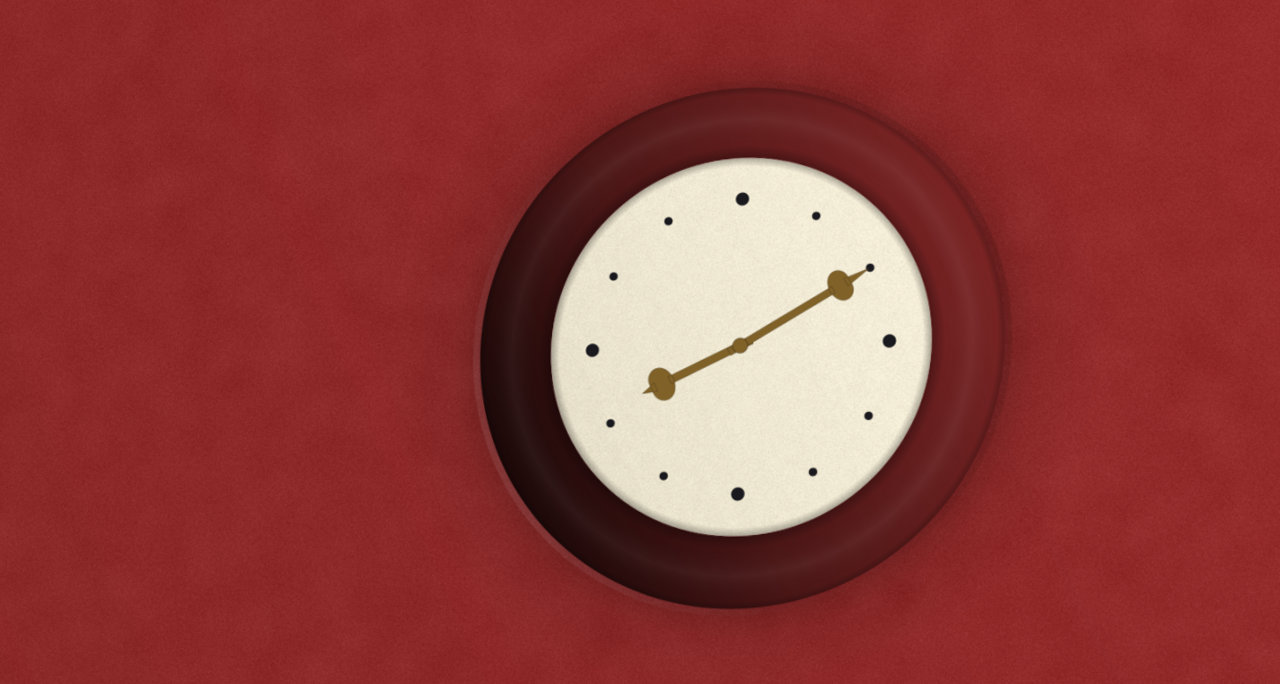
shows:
8,10
